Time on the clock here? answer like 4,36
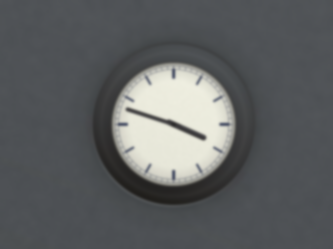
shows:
3,48
